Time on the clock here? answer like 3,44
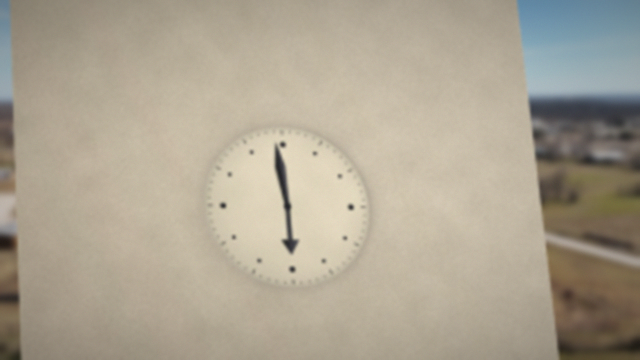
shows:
5,59
